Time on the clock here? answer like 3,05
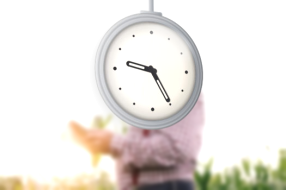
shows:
9,25
